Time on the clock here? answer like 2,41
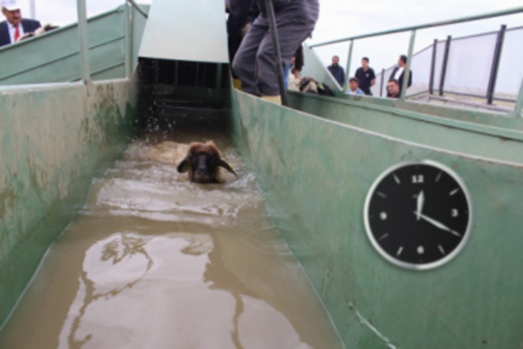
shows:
12,20
